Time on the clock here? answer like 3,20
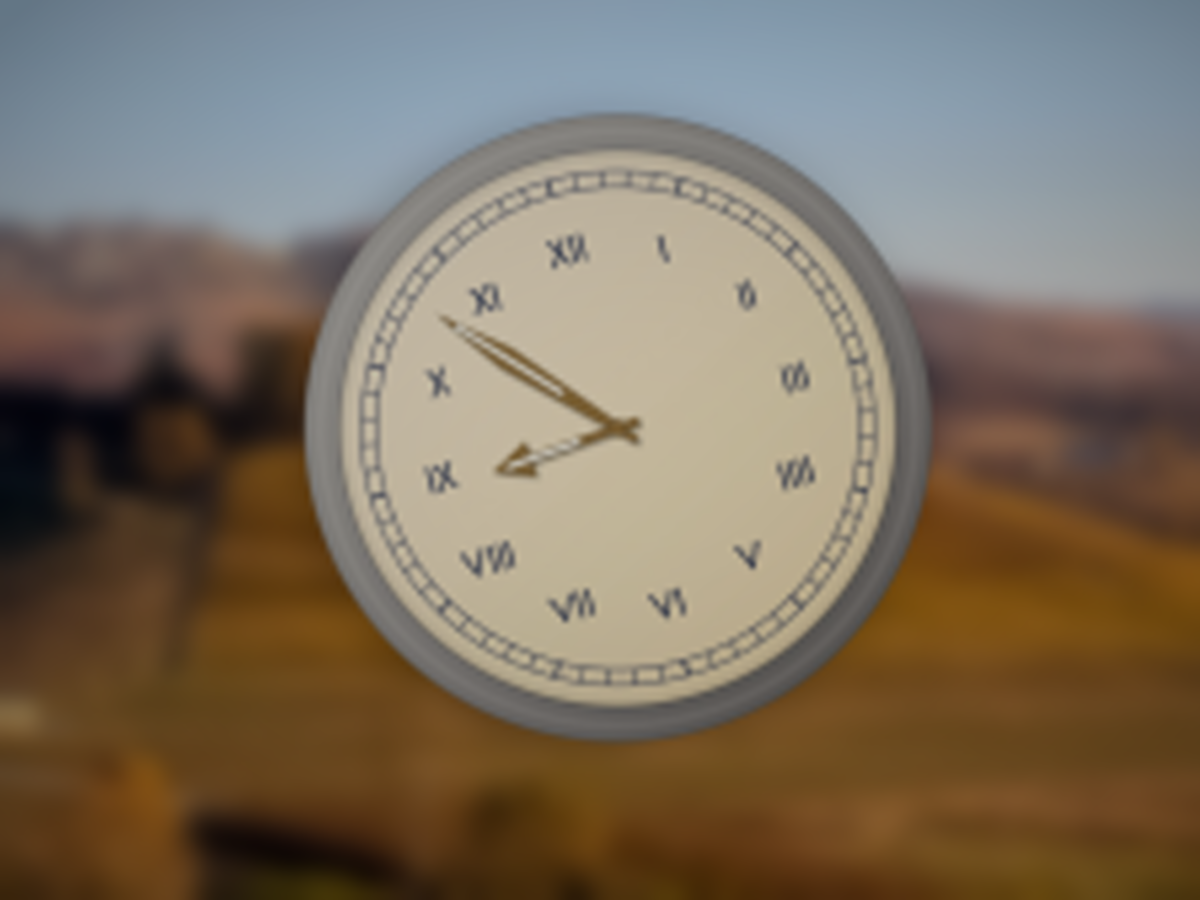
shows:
8,53
